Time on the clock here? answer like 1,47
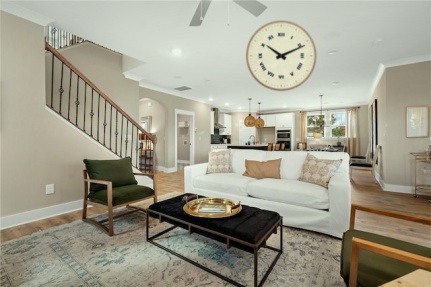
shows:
10,11
